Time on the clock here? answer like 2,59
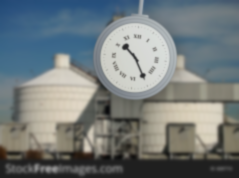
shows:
10,25
